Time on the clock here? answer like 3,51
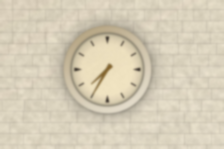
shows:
7,35
